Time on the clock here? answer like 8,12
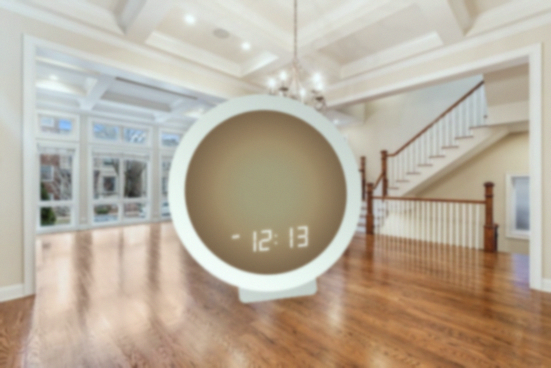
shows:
12,13
